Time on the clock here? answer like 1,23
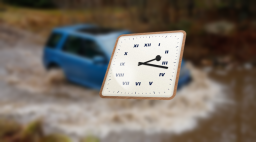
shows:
2,17
